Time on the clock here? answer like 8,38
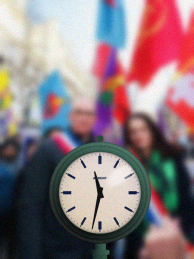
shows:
11,32
